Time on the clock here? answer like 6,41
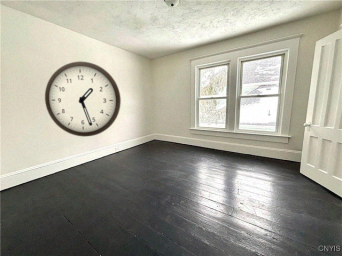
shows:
1,27
